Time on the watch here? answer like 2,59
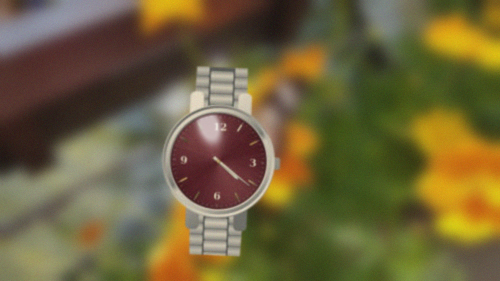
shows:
4,21
